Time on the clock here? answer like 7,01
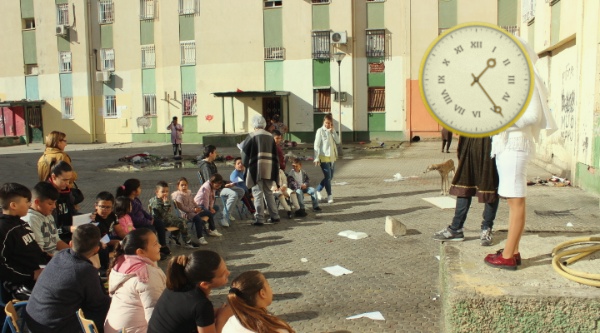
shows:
1,24
